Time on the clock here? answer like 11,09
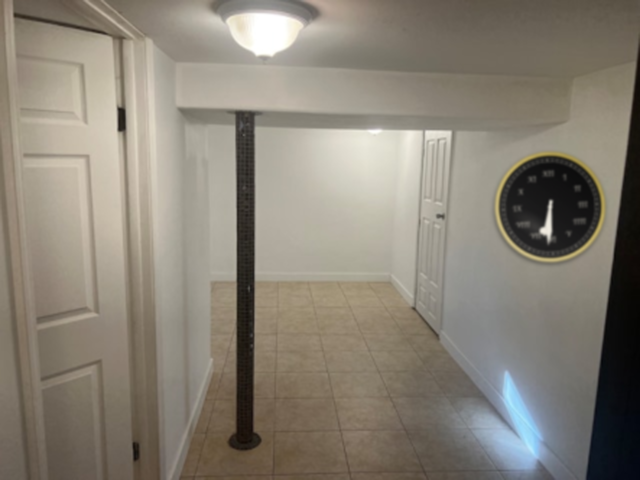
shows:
6,31
